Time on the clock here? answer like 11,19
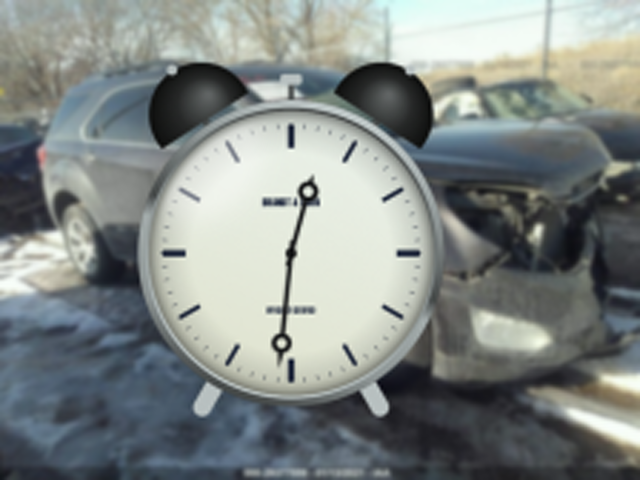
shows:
12,31
